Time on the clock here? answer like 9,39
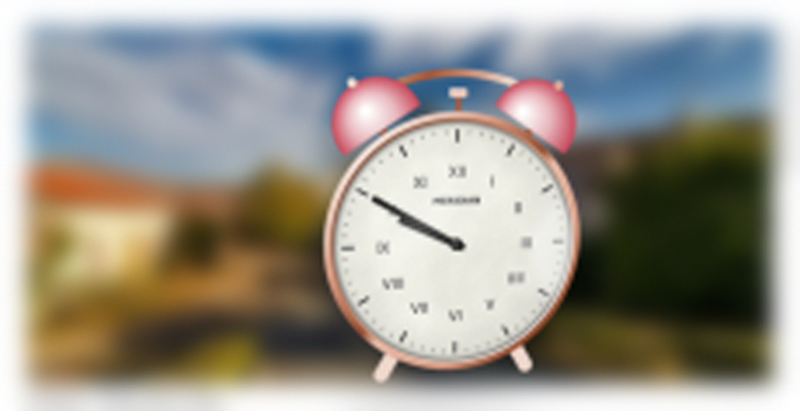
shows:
9,50
